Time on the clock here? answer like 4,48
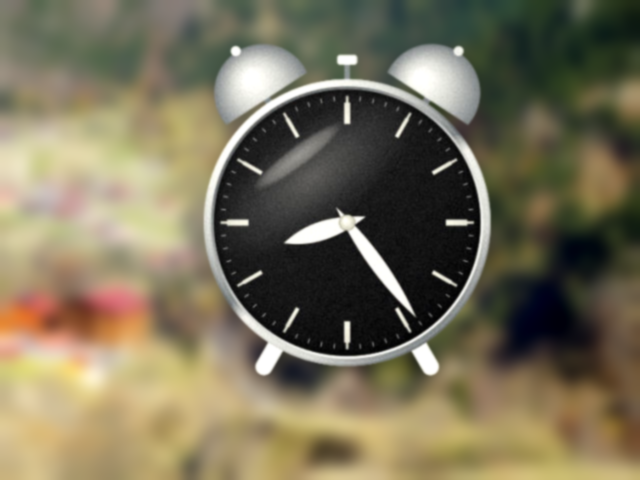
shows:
8,24
